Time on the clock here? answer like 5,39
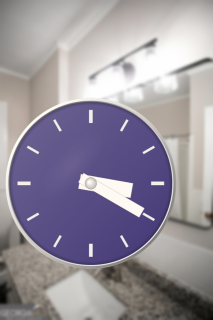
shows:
3,20
